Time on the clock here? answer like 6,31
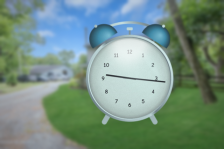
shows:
9,16
